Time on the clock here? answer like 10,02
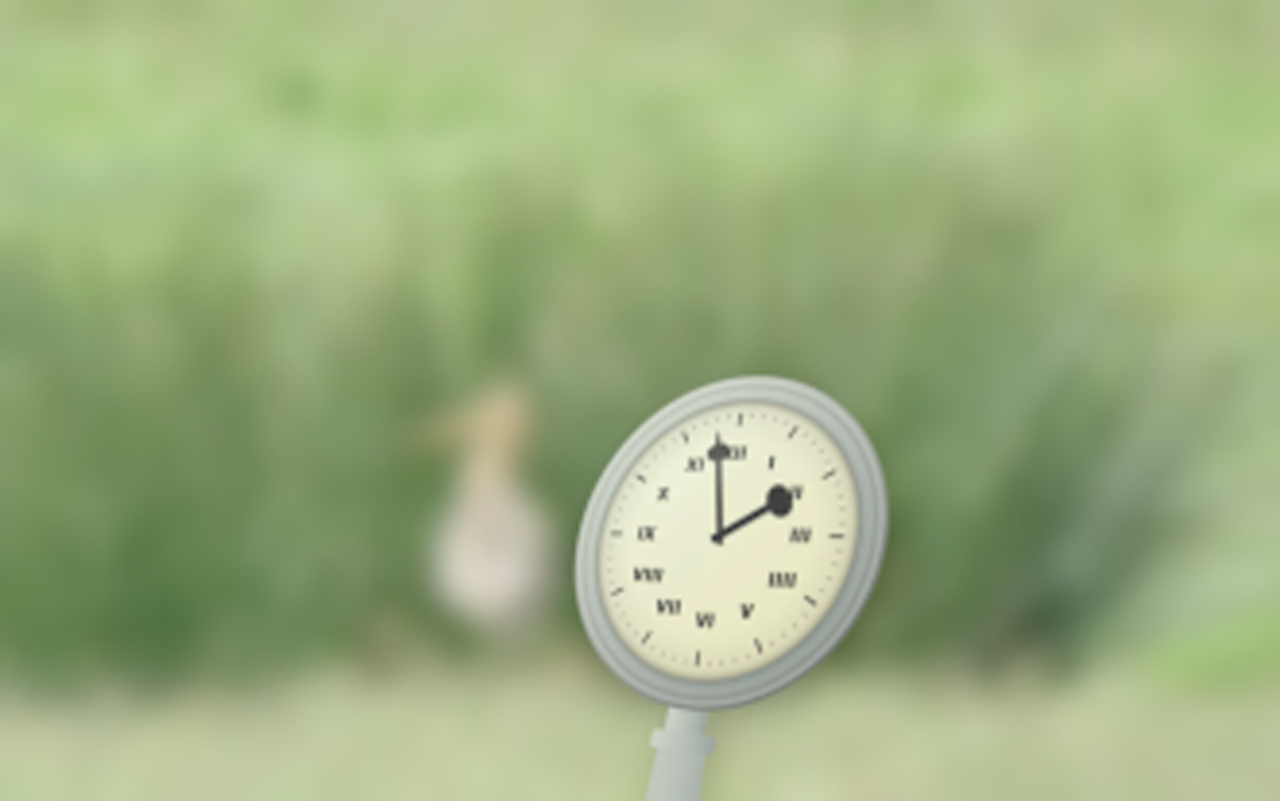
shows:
1,58
